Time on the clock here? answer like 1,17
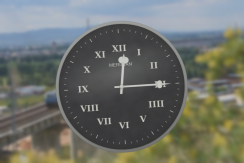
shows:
12,15
